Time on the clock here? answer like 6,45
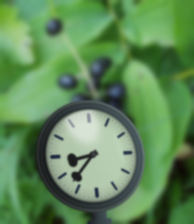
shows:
8,37
